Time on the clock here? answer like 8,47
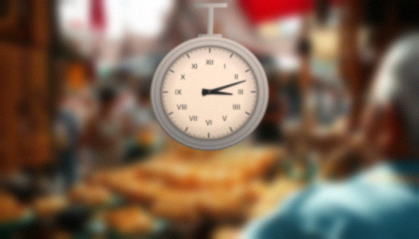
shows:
3,12
